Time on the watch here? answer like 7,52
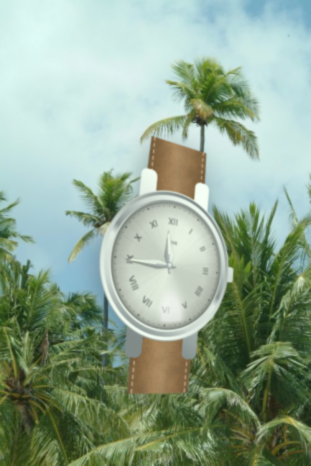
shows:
11,45
